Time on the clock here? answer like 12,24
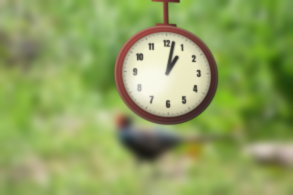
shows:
1,02
